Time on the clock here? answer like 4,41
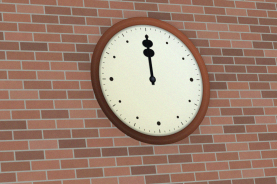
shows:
12,00
